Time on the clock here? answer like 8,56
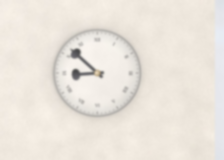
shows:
8,52
